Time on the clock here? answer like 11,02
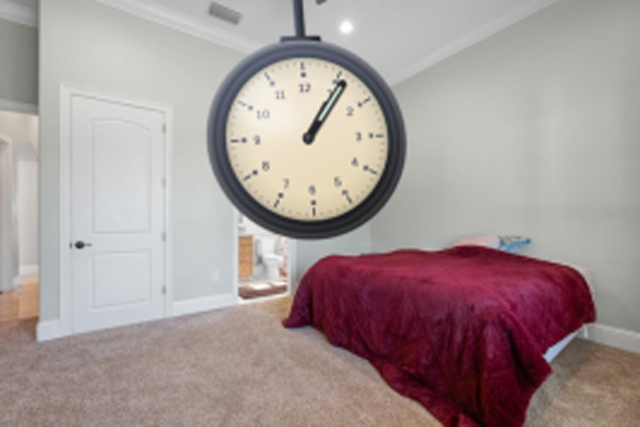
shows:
1,06
